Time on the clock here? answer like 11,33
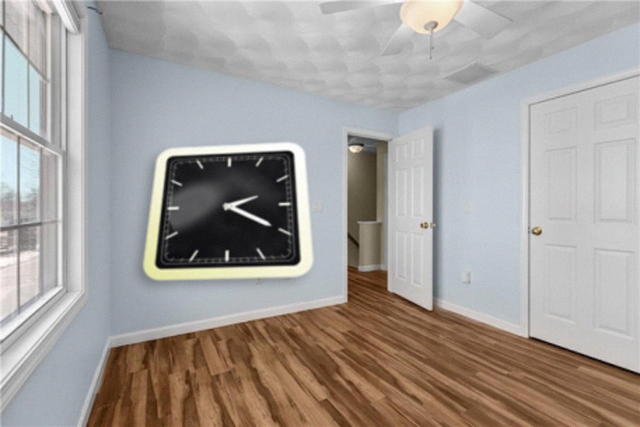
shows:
2,20
